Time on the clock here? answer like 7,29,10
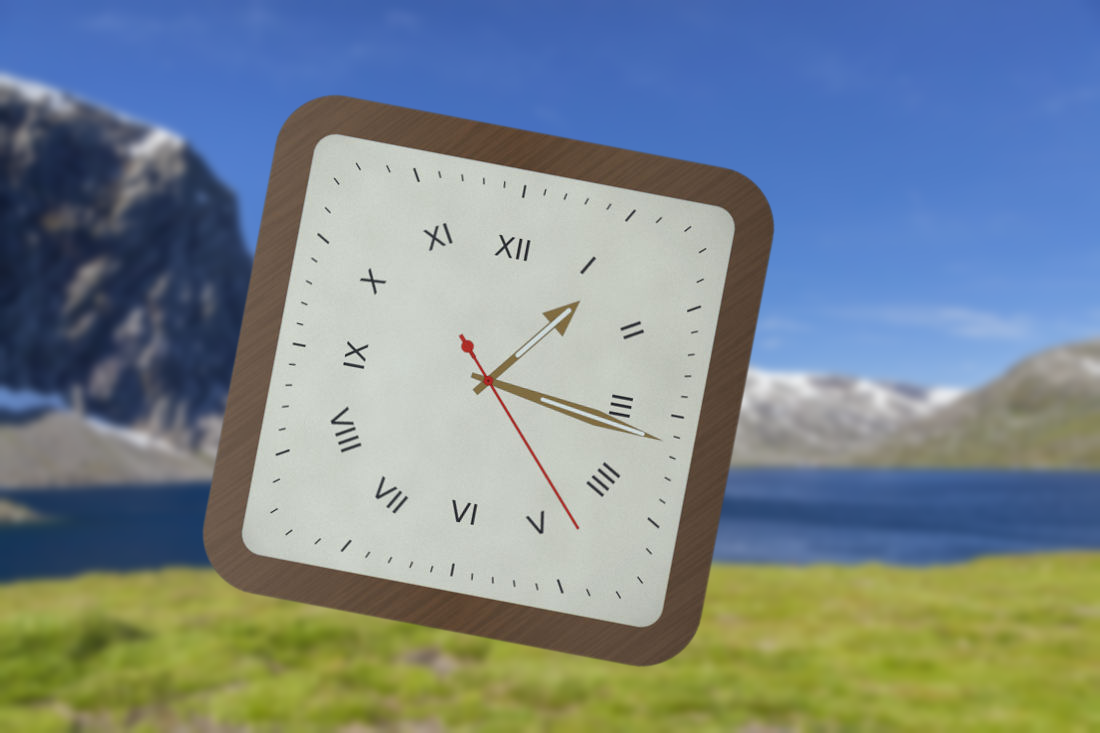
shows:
1,16,23
